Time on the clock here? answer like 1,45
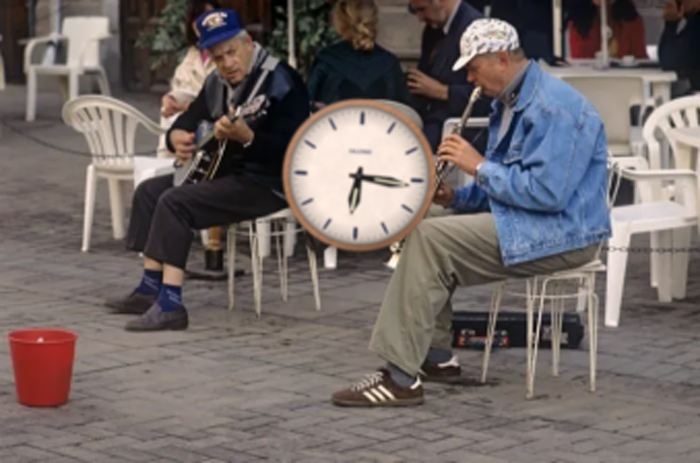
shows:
6,16
